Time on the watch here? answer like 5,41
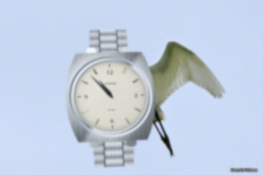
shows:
10,53
